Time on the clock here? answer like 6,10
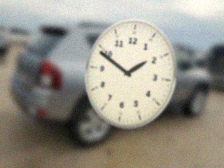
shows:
1,49
